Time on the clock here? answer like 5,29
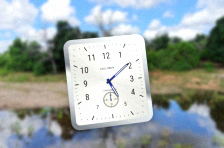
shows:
5,09
